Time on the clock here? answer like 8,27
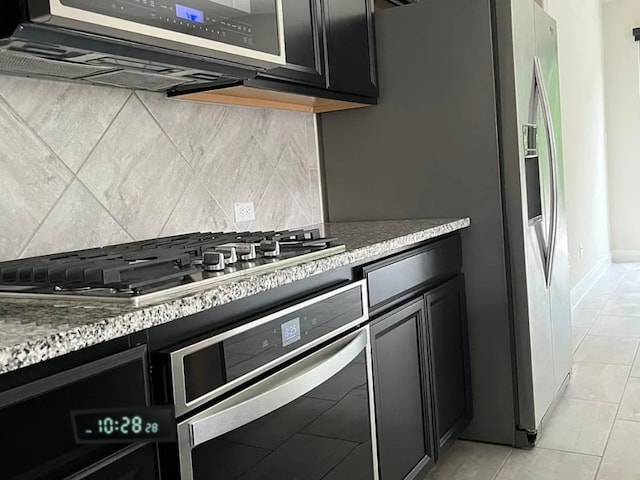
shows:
10,28
